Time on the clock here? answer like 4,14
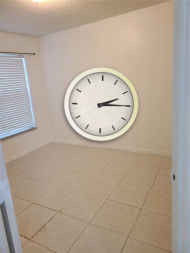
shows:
2,15
